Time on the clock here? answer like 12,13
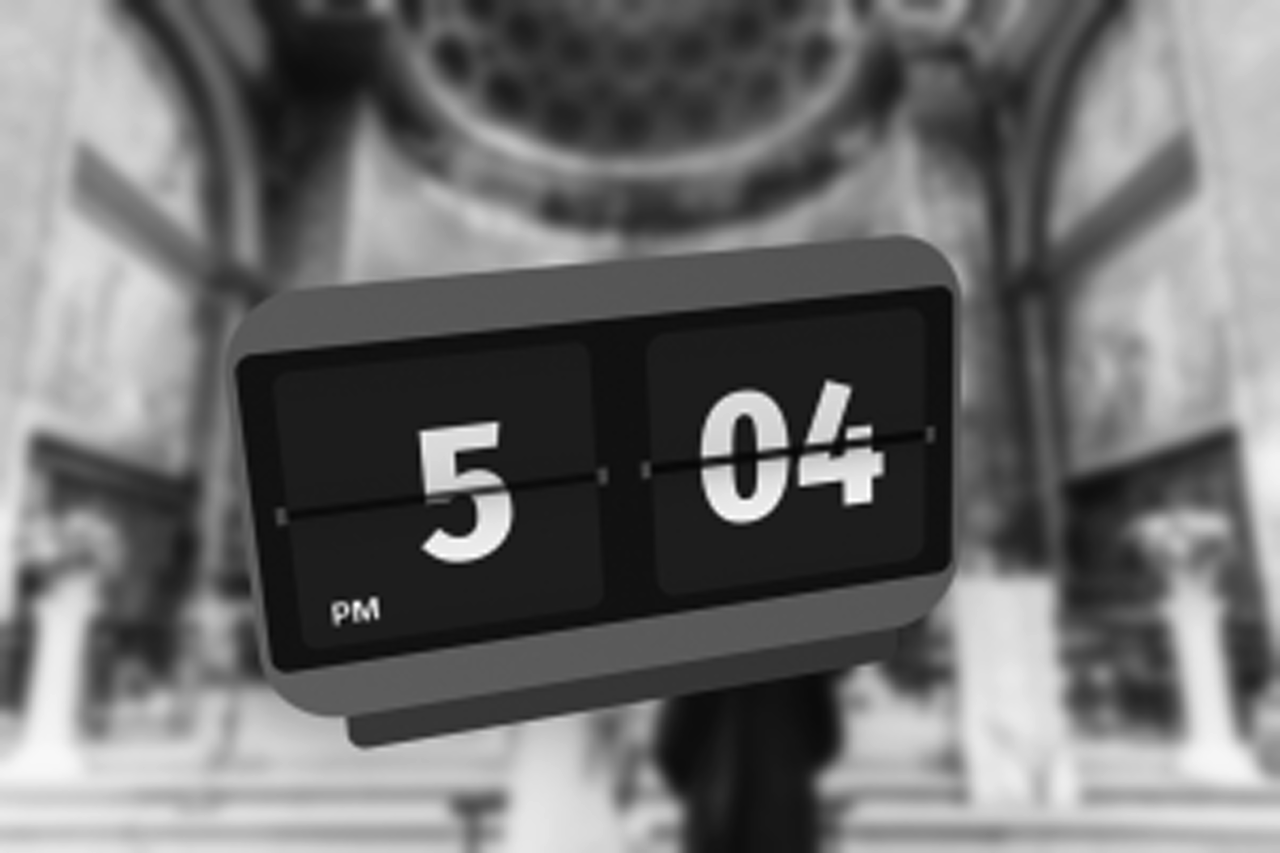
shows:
5,04
